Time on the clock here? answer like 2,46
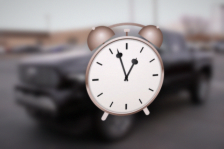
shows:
12,57
